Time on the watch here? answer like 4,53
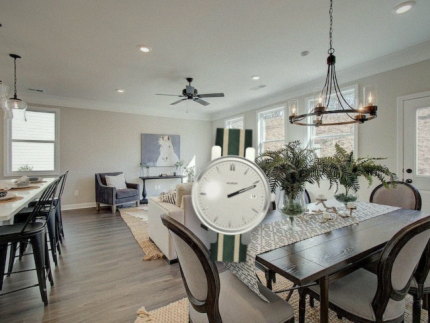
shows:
2,11
